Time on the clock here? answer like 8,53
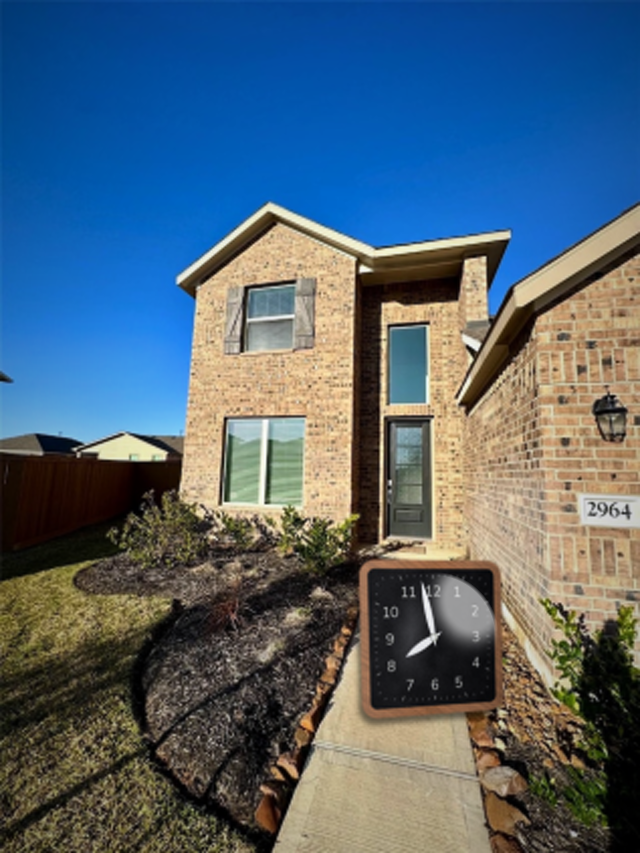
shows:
7,58
